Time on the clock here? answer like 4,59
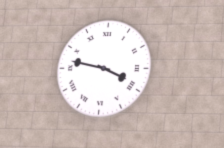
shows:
3,47
